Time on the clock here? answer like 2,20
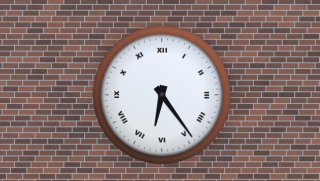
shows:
6,24
